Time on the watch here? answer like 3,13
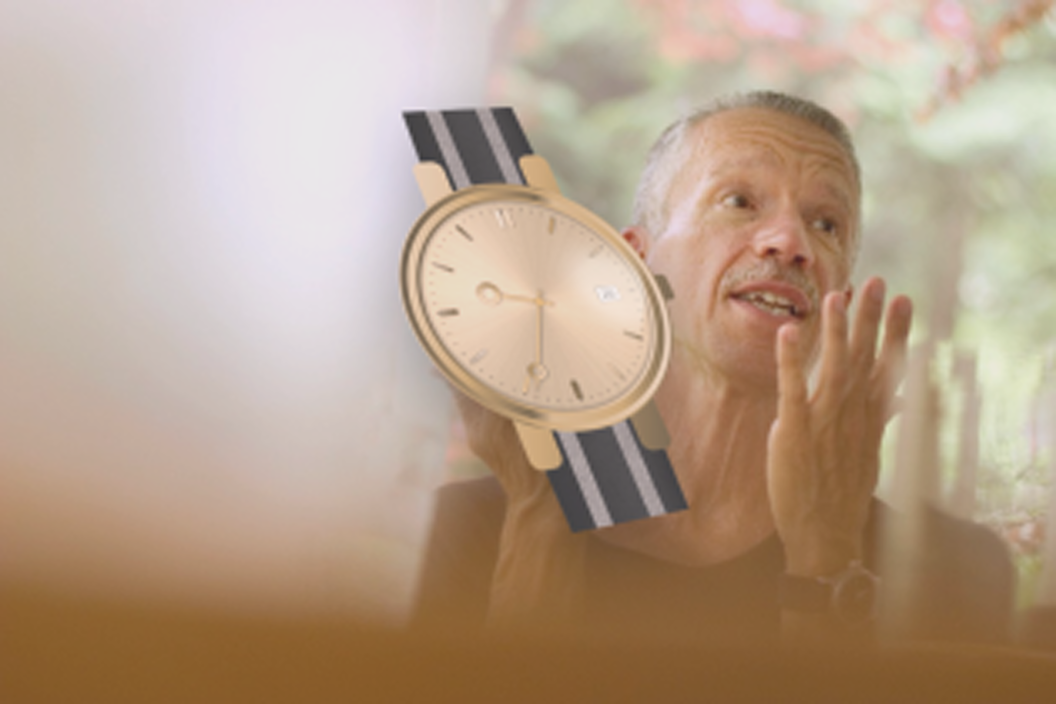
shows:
9,34
